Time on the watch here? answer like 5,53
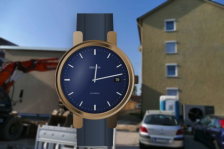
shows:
12,13
